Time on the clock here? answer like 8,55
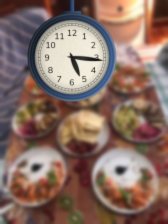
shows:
5,16
